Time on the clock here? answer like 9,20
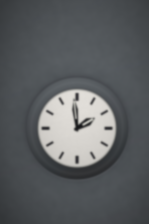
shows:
1,59
